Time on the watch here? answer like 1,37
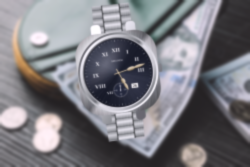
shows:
5,13
